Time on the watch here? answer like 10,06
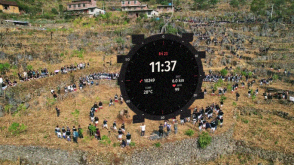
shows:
11,37
